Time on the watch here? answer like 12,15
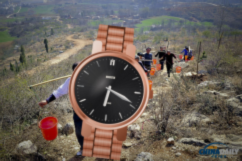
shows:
6,19
